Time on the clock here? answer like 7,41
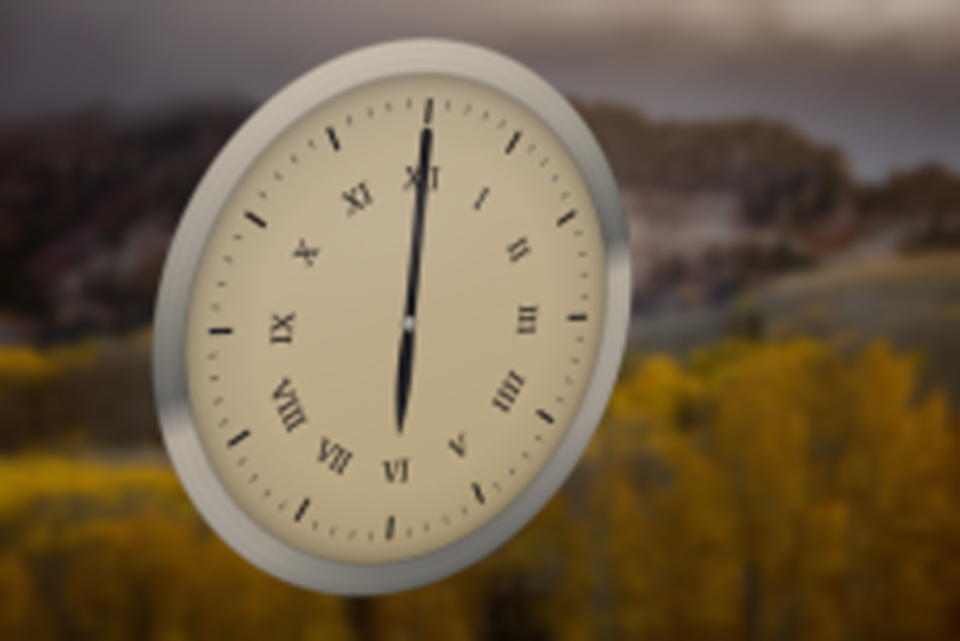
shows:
6,00
